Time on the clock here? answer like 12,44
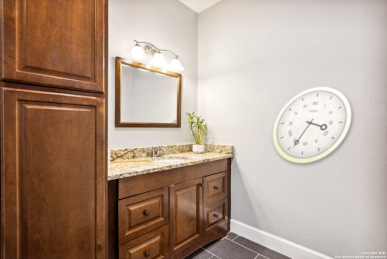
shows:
3,34
